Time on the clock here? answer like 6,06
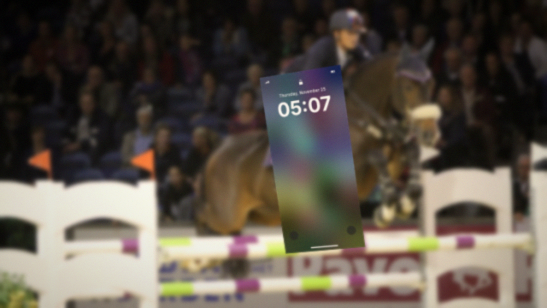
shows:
5,07
